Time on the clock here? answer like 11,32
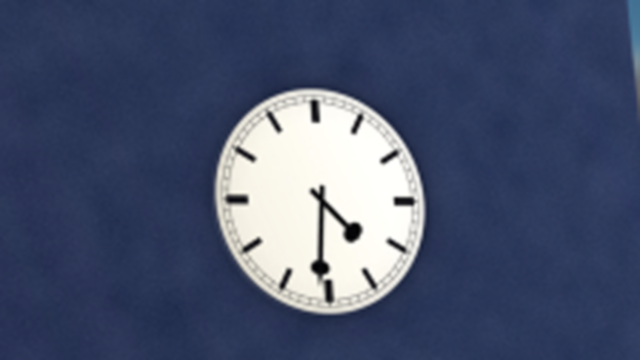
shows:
4,31
